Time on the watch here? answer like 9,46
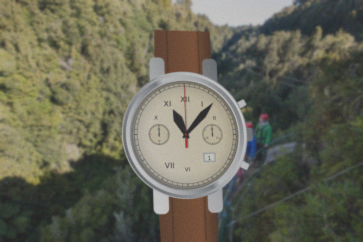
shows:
11,07
